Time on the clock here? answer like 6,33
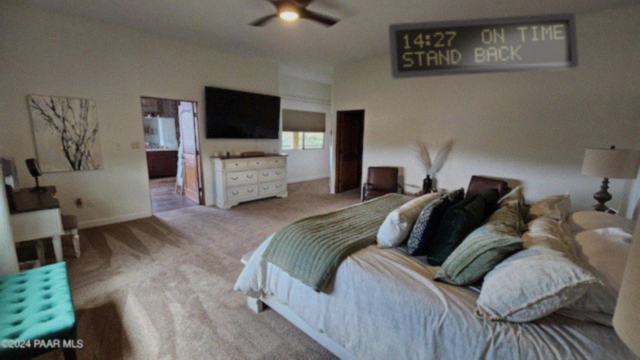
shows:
14,27
